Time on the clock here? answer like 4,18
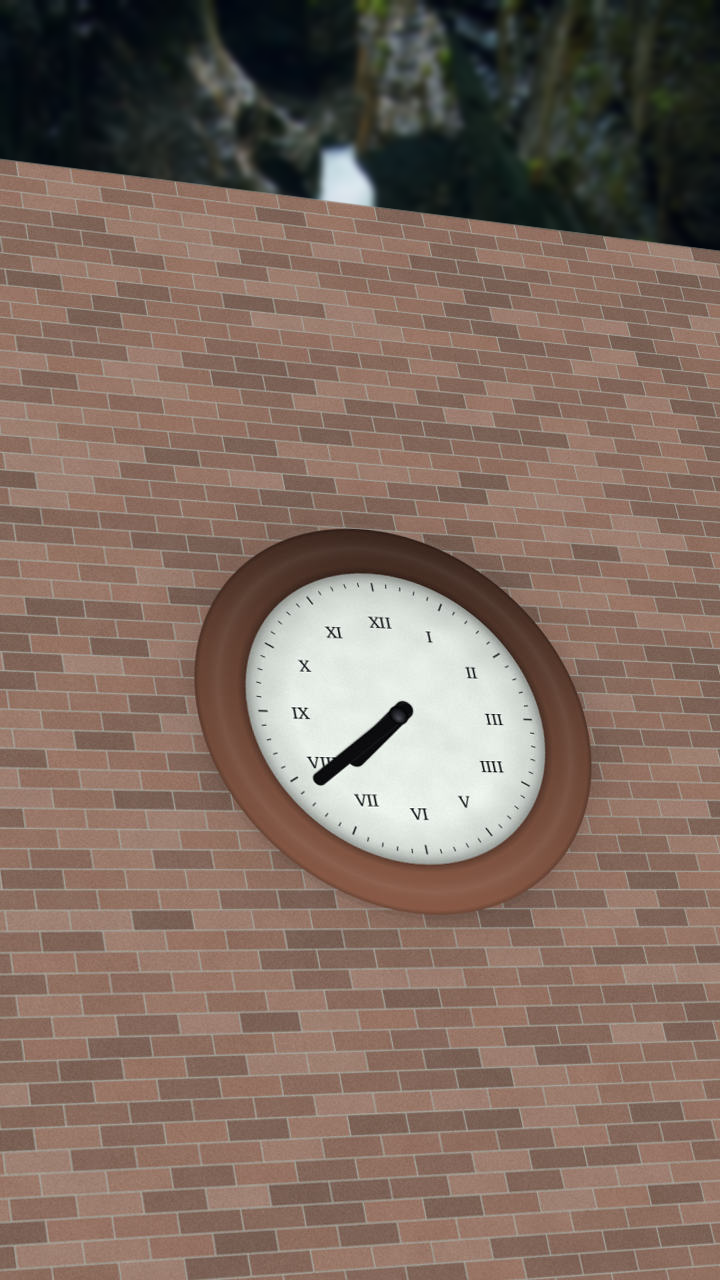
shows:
7,39
